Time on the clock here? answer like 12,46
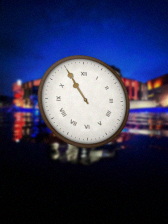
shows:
10,55
